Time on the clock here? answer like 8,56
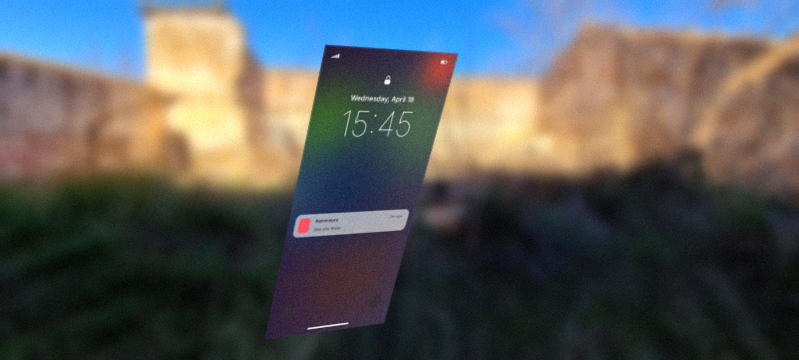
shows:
15,45
